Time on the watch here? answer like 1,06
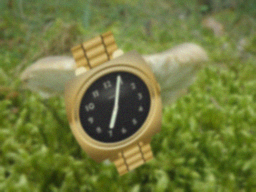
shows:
7,04
